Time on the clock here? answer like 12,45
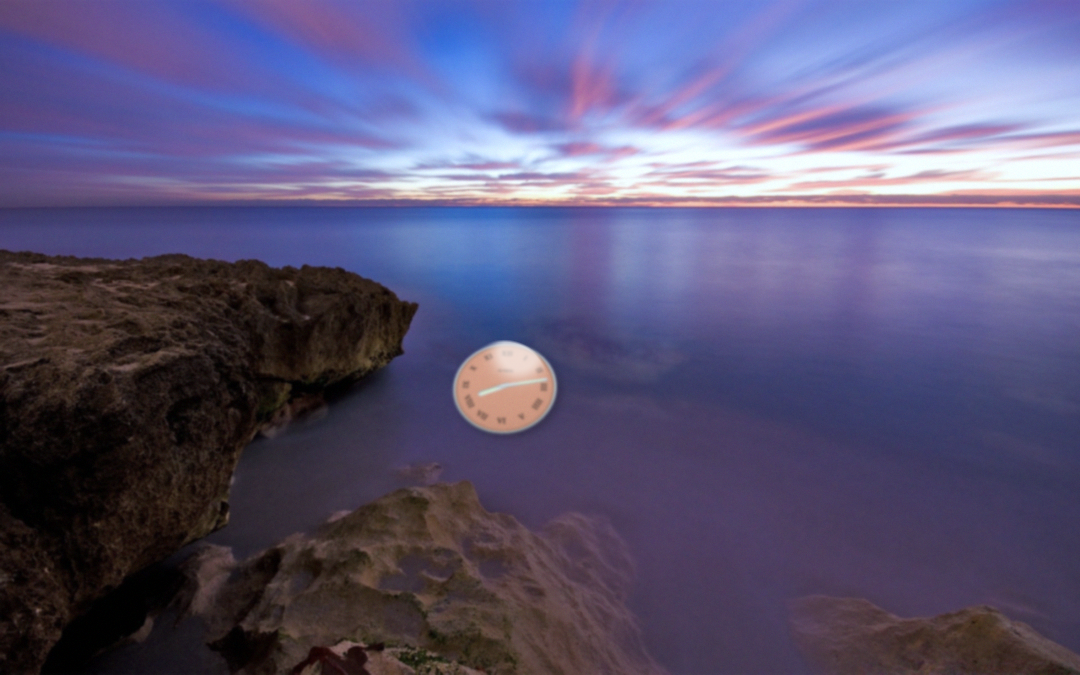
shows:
8,13
